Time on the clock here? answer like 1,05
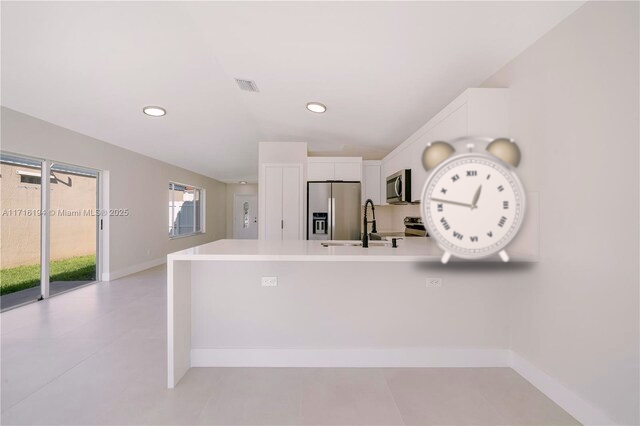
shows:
12,47
